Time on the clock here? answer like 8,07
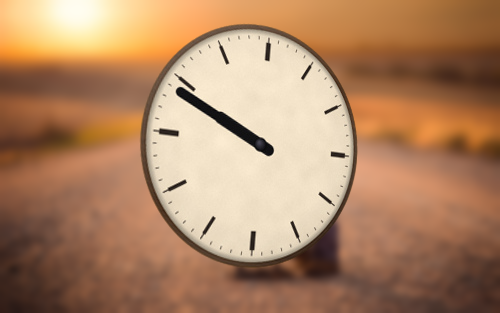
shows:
9,49
